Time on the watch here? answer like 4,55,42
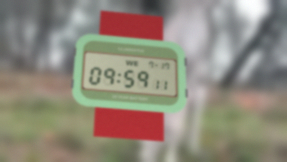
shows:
9,59,11
